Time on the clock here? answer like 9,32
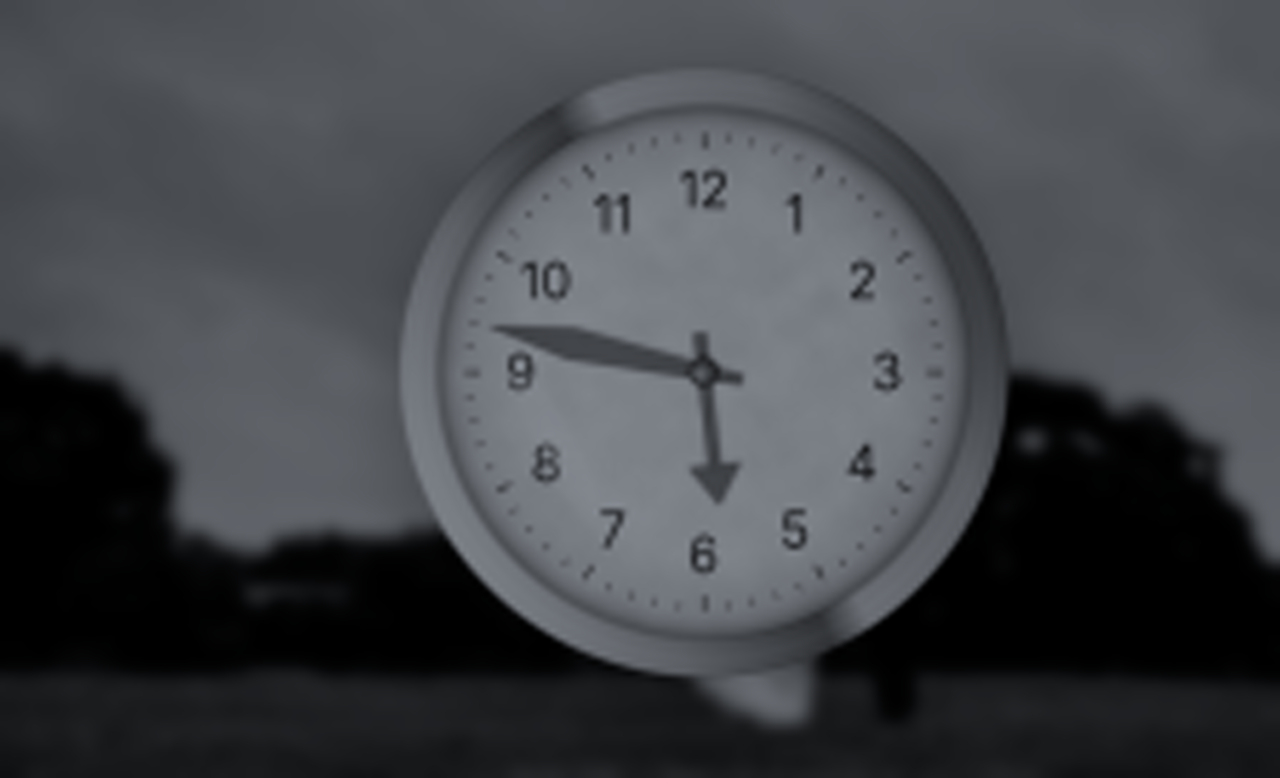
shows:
5,47
